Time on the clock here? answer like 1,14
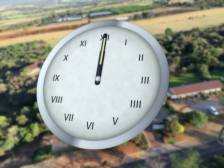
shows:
12,00
